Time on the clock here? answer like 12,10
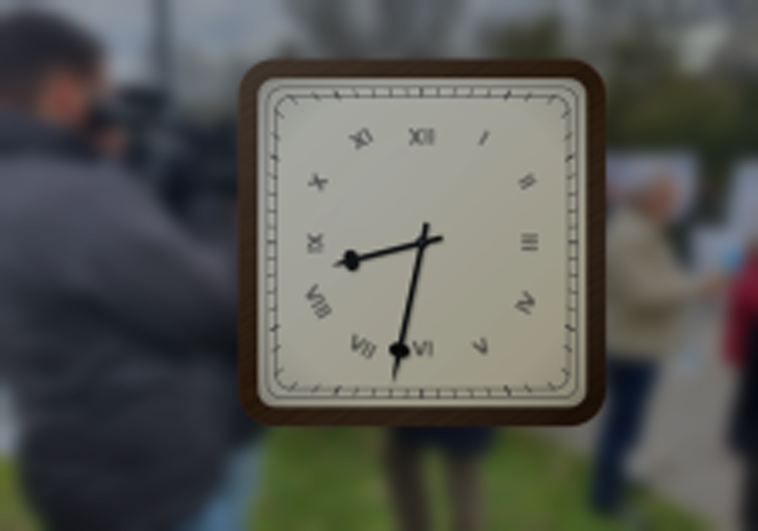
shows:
8,32
